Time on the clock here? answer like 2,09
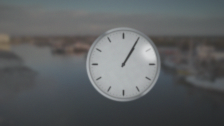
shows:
1,05
